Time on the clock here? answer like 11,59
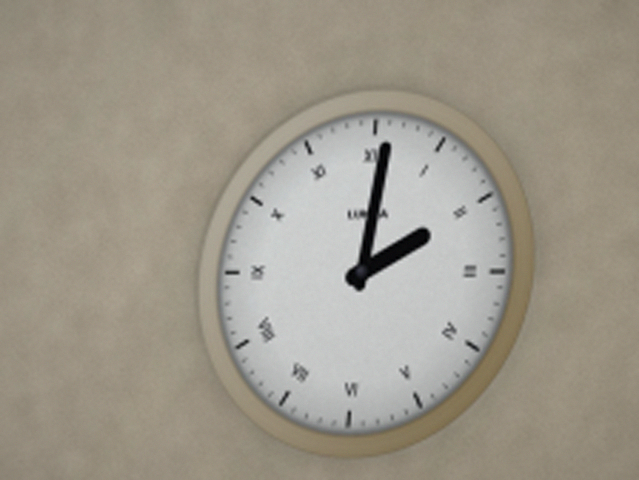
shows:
2,01
